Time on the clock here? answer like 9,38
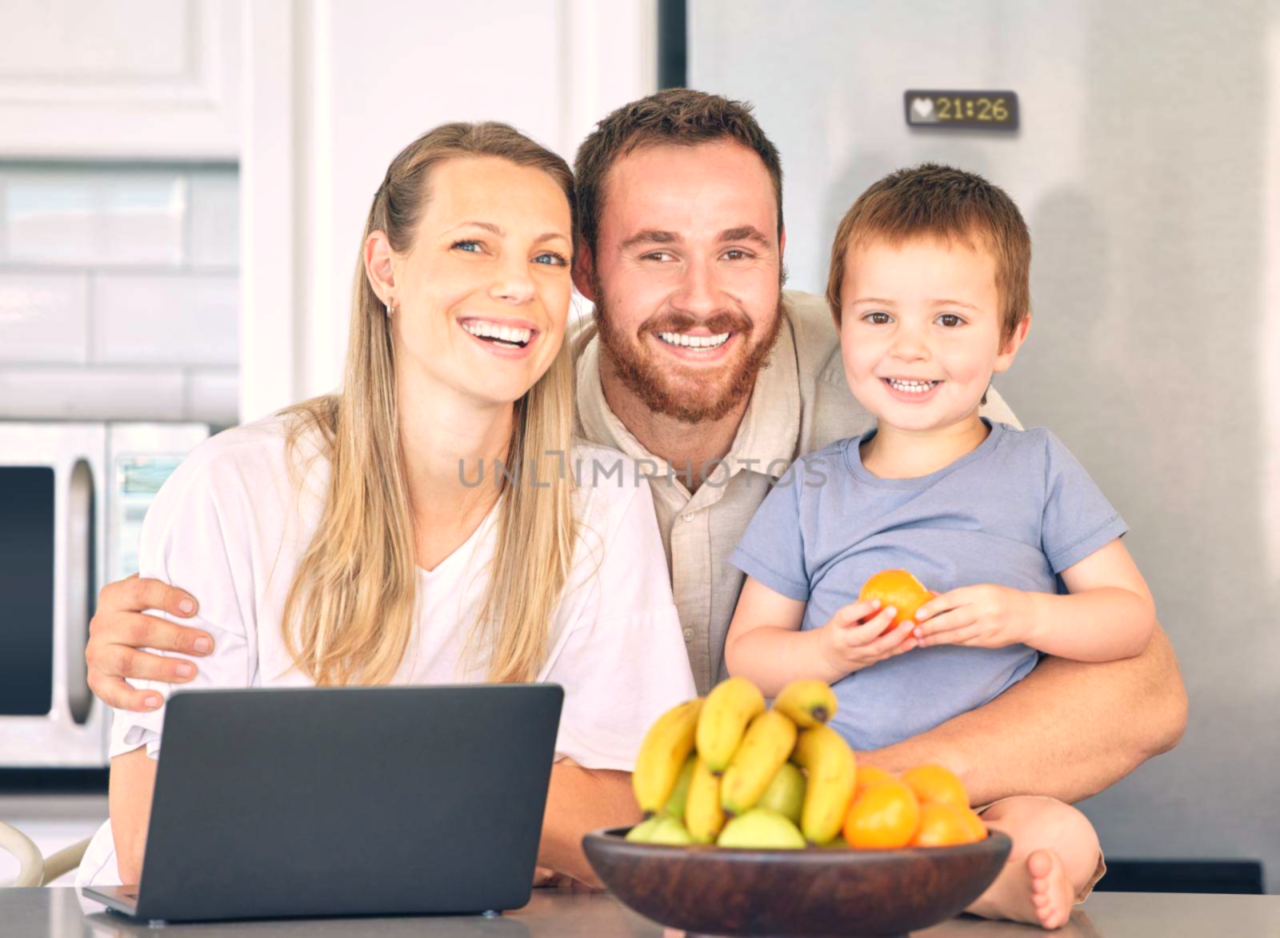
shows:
21,26
